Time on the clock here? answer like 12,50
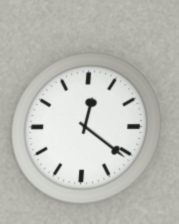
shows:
12,21
